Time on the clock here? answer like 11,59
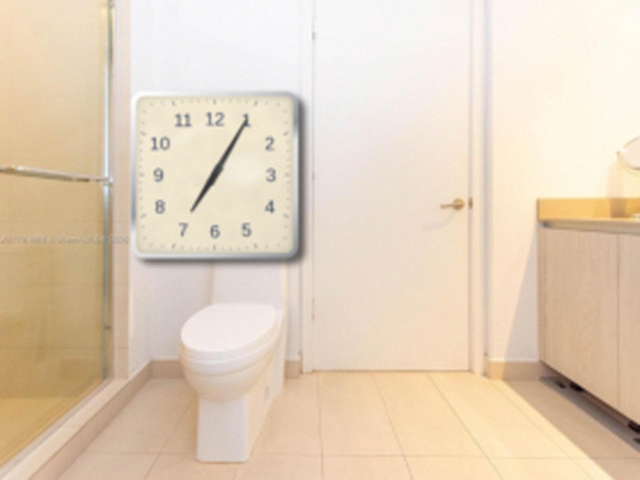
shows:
7,05
